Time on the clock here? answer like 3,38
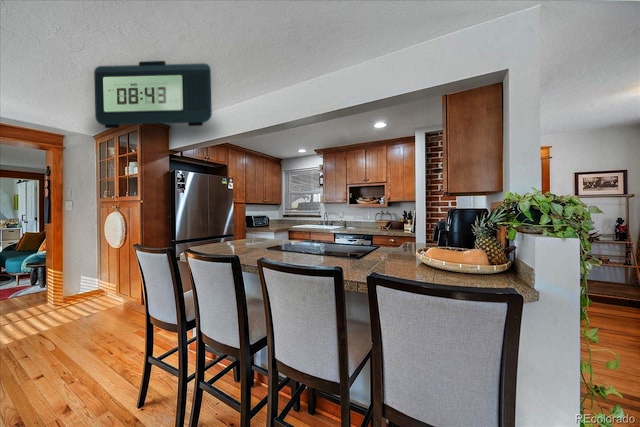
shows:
8,43
